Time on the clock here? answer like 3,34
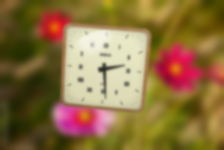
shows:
2,29
